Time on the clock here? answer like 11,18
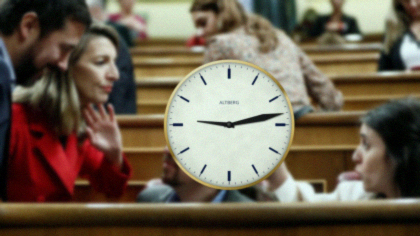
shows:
9,13
